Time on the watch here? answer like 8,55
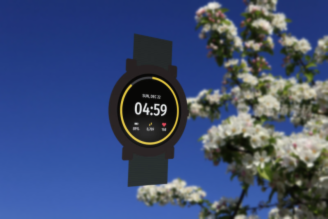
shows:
4,59
